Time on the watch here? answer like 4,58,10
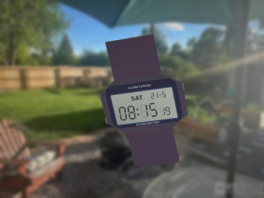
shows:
8,15,19
